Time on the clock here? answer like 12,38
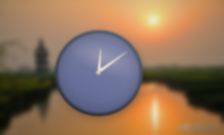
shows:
12,09
